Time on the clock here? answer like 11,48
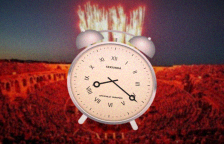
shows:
8,21
